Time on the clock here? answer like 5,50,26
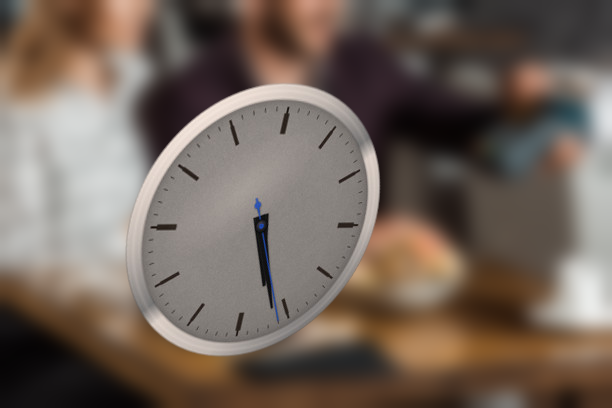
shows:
5,26,26
